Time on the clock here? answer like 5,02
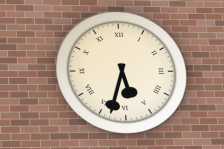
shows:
5,33
